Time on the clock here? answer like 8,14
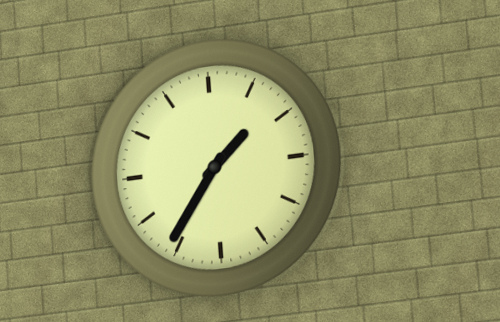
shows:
1,36
